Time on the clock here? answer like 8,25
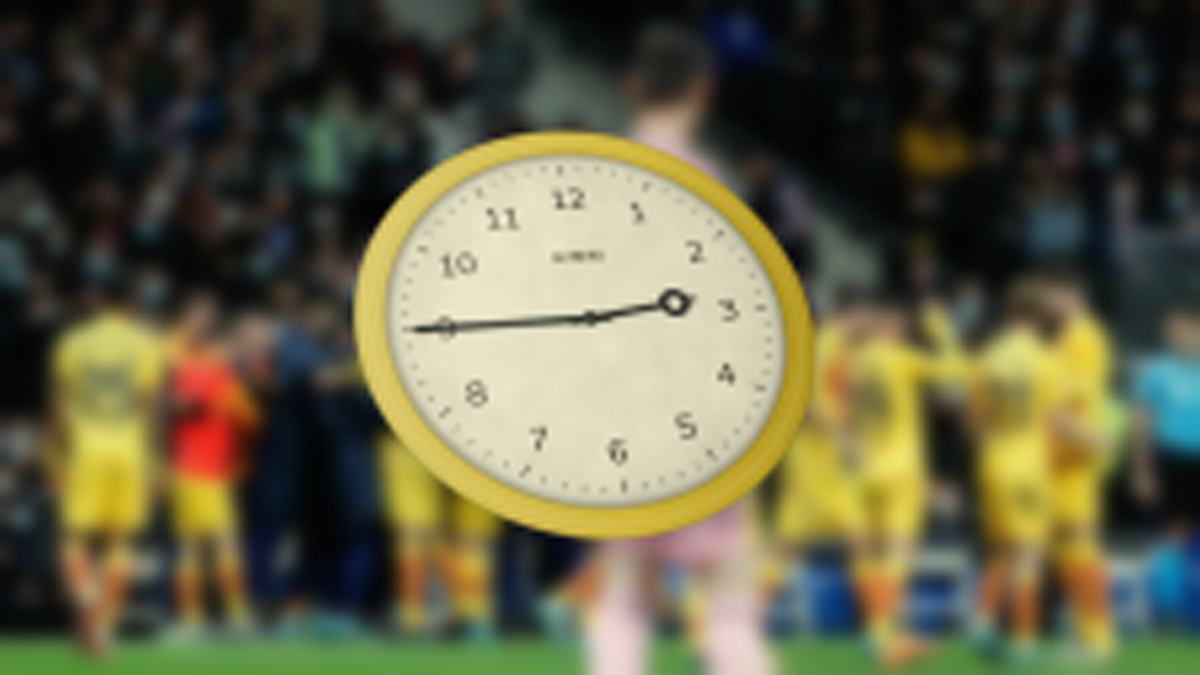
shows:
2,45
